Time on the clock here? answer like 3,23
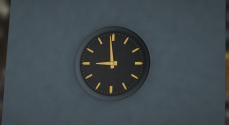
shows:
8,59
